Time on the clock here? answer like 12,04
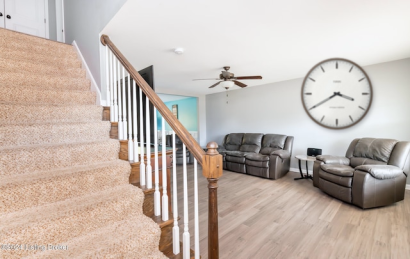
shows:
3,40
